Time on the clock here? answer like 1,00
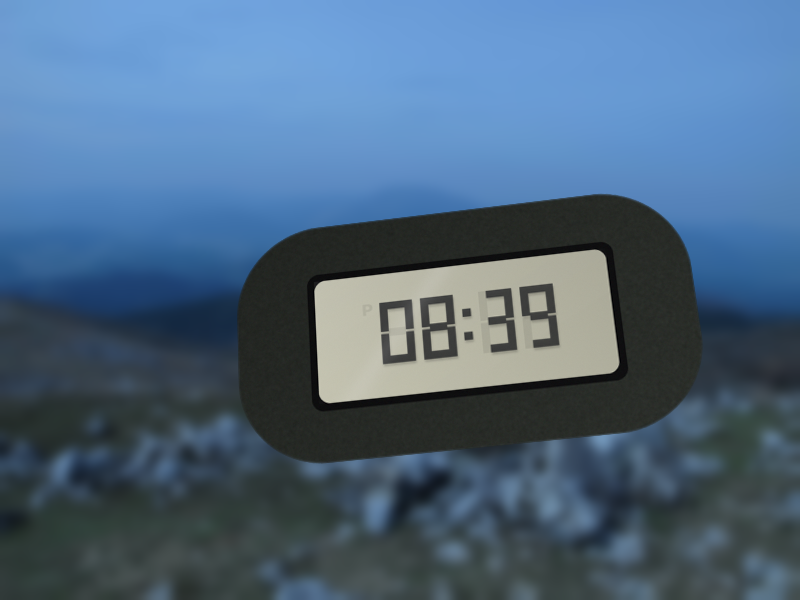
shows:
8,39
